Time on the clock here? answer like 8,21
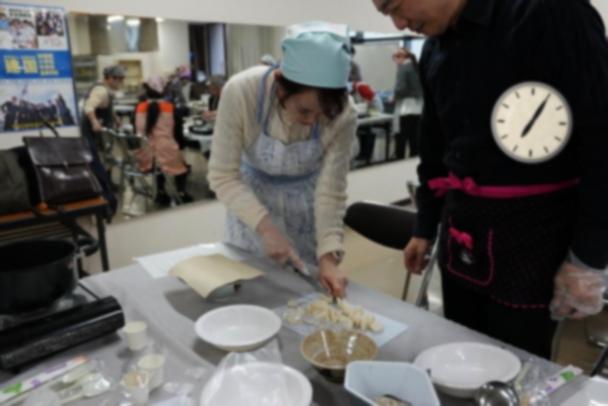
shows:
7,05
